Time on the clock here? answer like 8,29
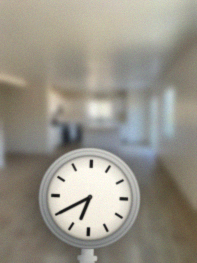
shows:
6,40
